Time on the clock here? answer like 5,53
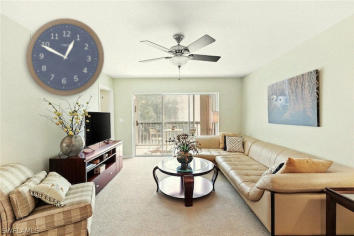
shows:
12,49
